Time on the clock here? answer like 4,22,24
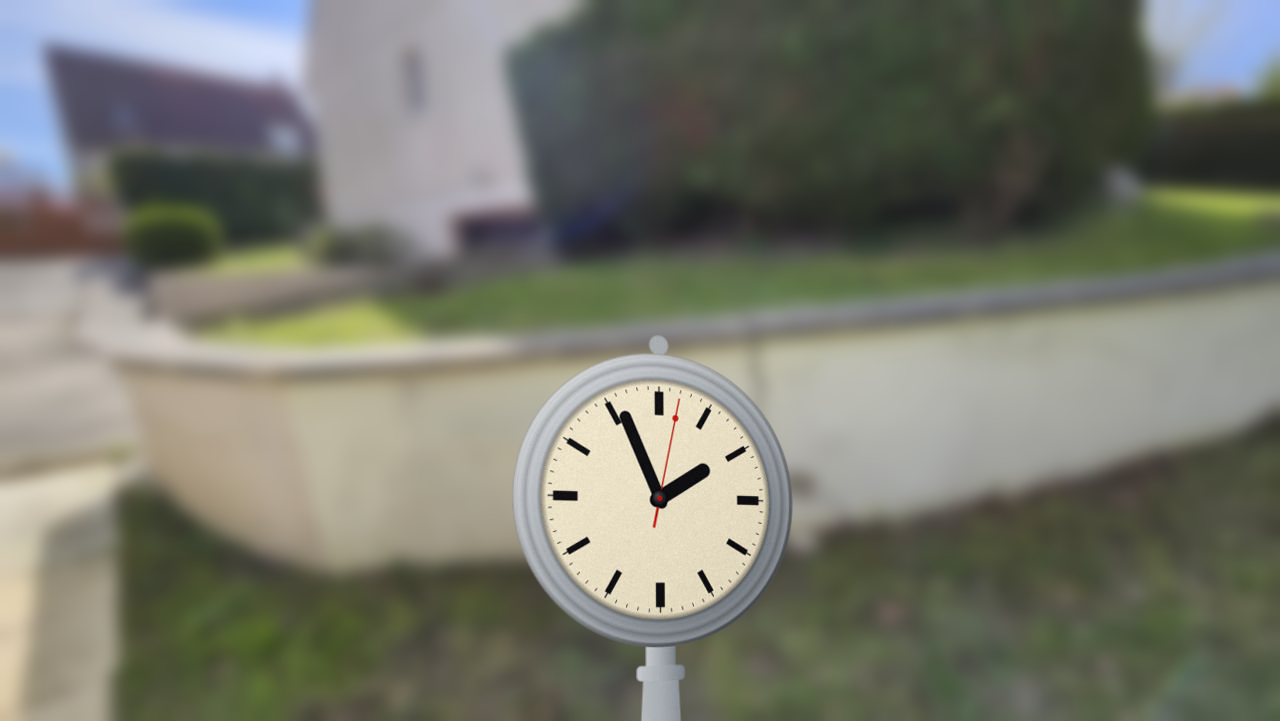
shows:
1,56,02
